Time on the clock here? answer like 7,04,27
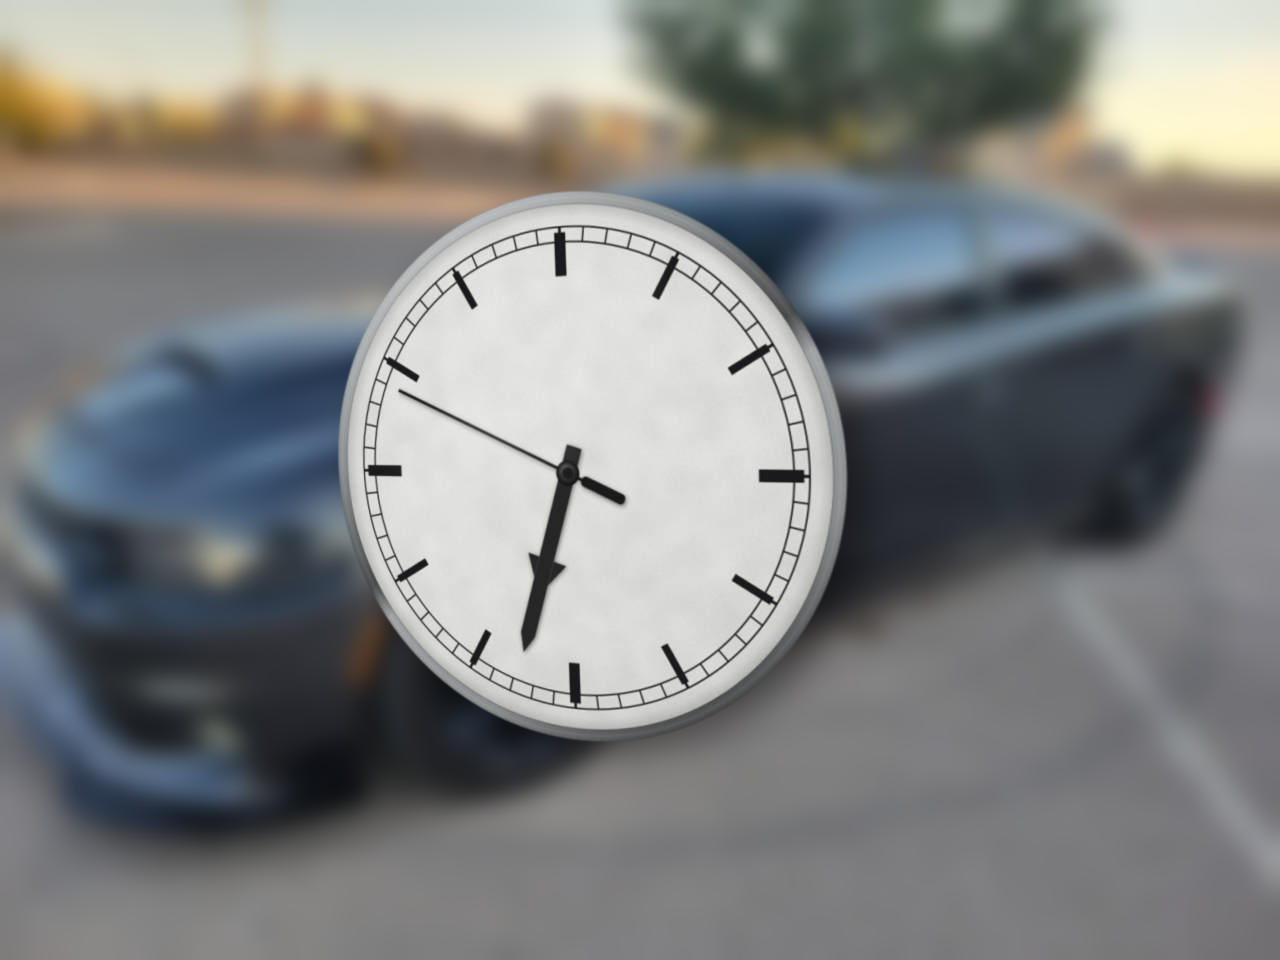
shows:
6,32,49
